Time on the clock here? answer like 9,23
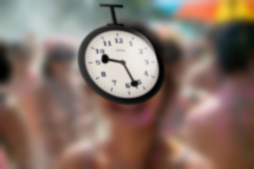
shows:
9,27
